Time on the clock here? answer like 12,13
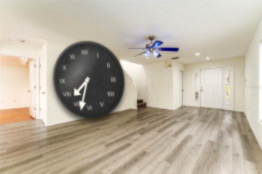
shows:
7,33
